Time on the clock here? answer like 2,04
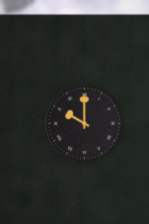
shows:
10,00
